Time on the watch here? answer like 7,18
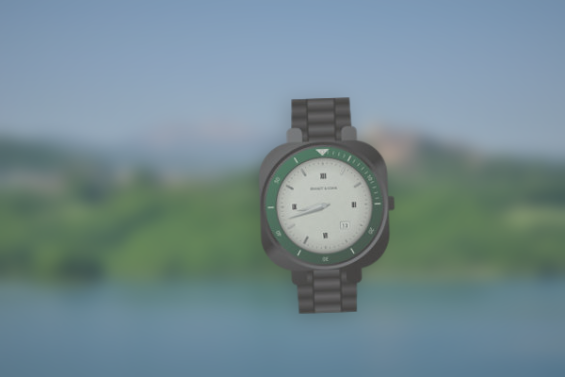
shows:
8,42
